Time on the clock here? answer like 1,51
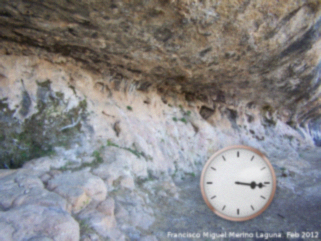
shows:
3,16
